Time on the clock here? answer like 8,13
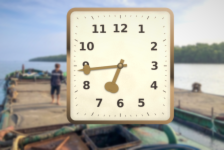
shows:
6,44
